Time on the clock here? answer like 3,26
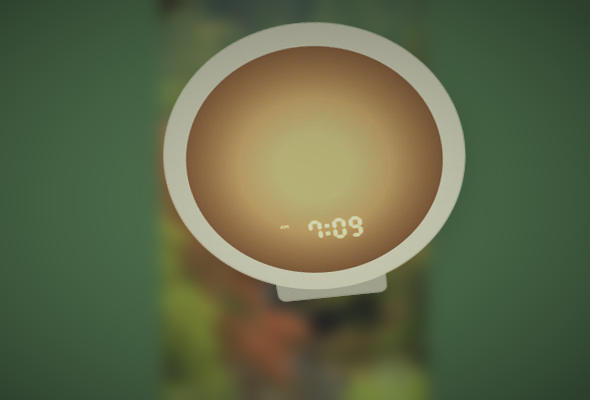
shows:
7,09
